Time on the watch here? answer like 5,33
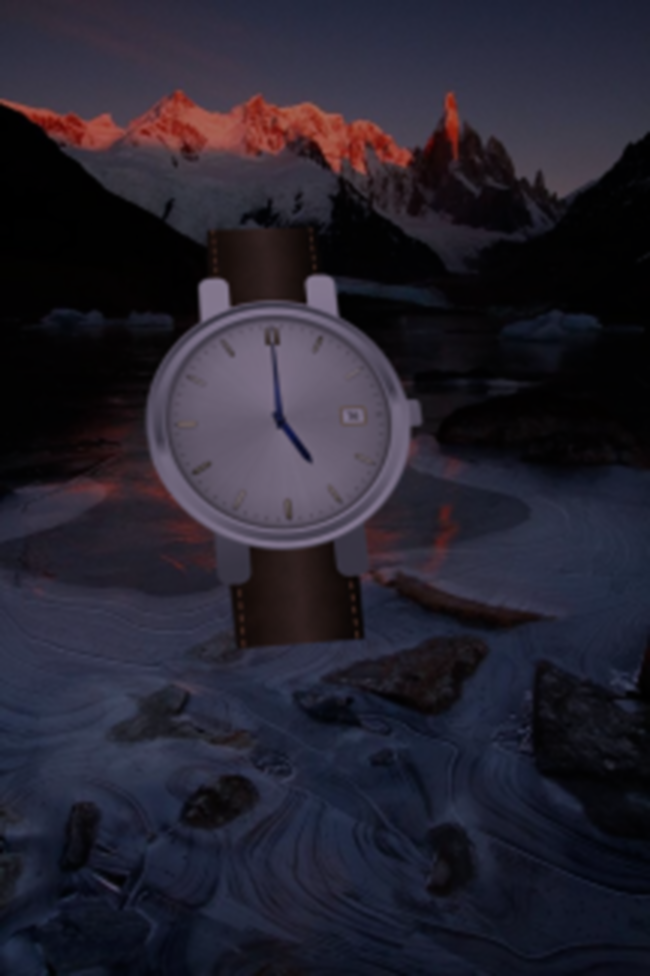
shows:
5,00
